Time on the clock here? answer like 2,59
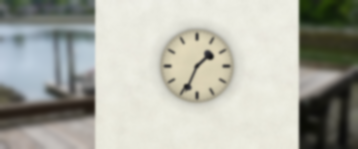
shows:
1,34
